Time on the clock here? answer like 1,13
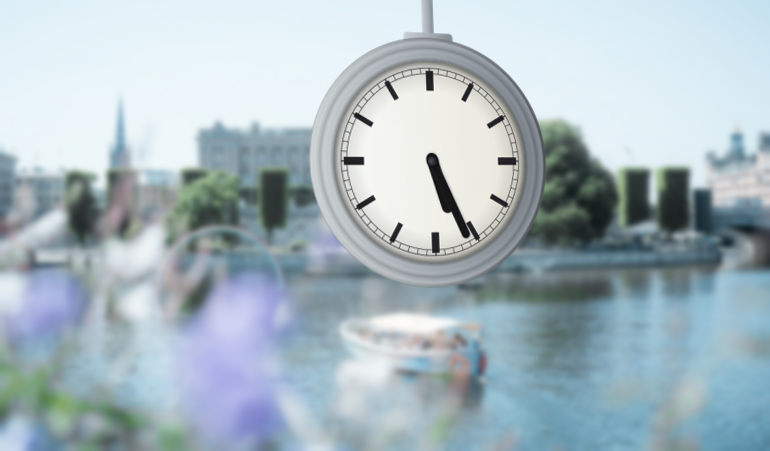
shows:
5,26
